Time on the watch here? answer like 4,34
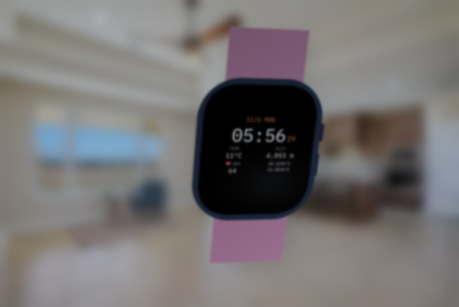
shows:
5,56
